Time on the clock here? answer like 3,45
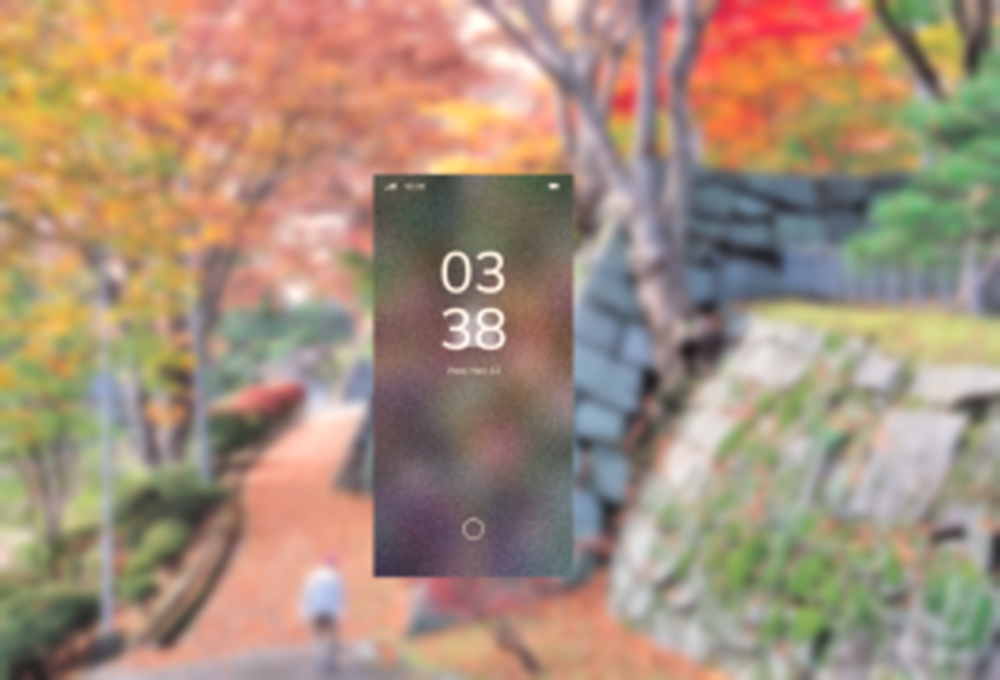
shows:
3,38
